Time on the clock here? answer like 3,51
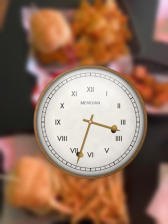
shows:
3,33
